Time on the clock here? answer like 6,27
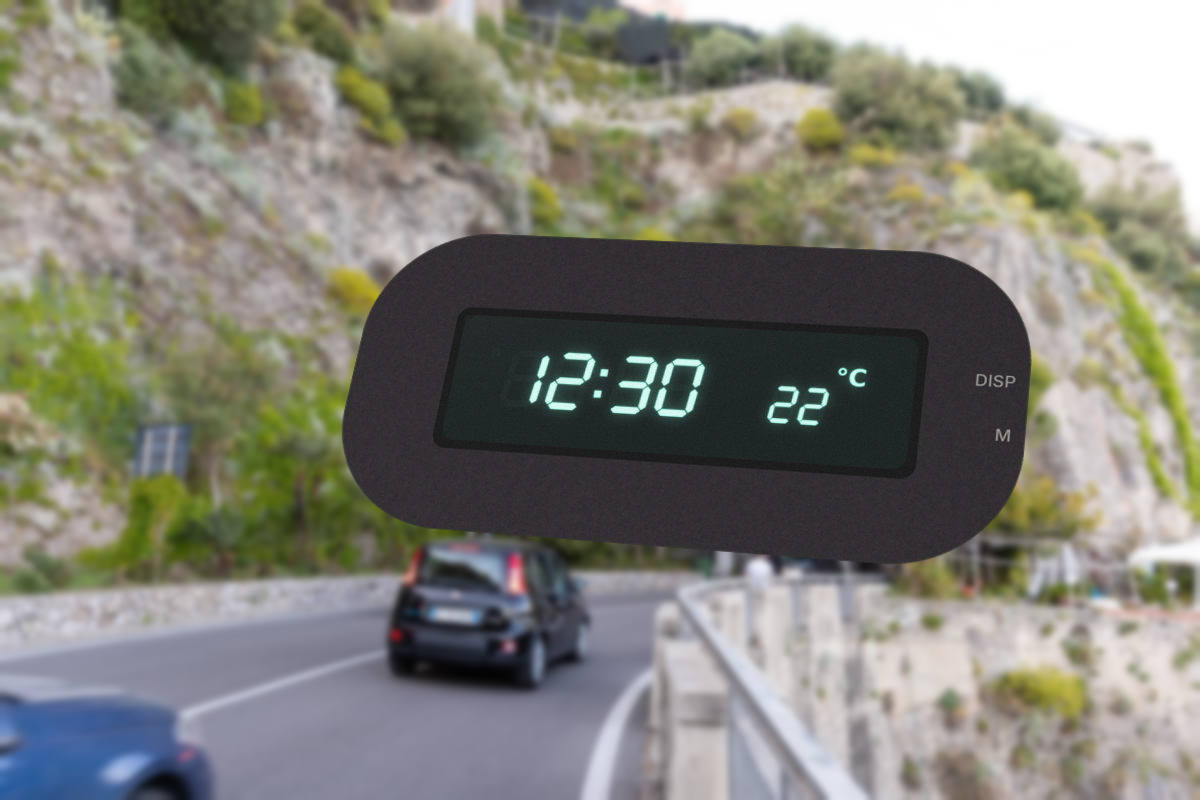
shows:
12,30
